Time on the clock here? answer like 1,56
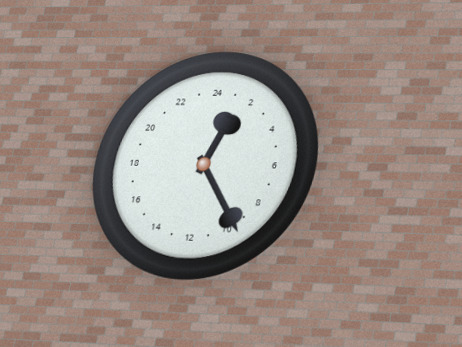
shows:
1,24
